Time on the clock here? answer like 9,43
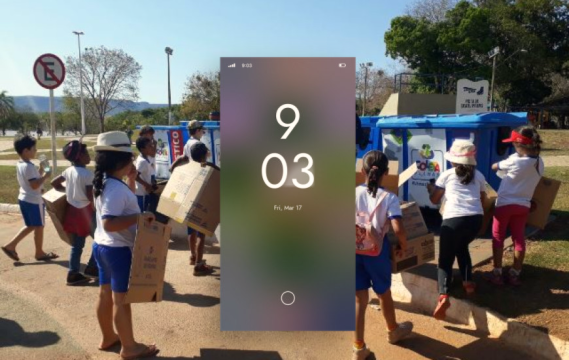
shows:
9,03
